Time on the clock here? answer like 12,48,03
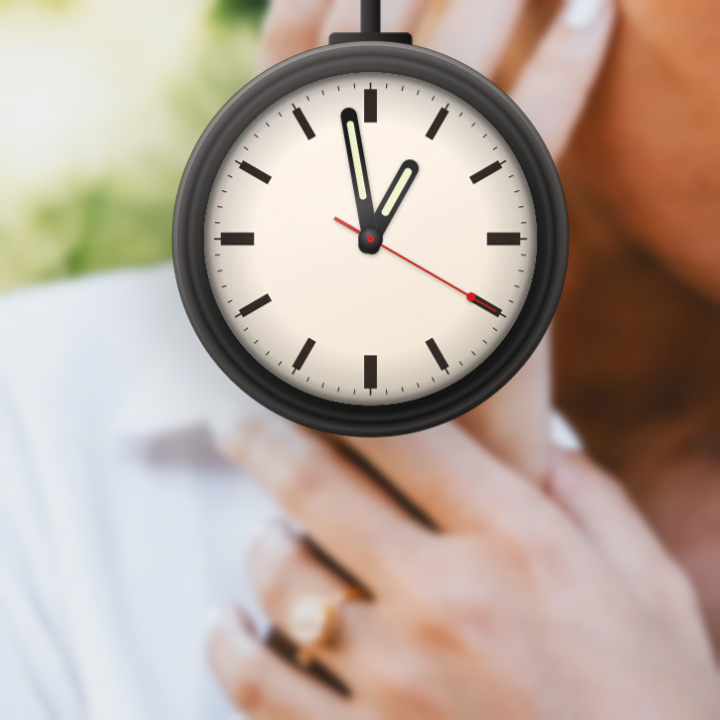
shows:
12,58,20
